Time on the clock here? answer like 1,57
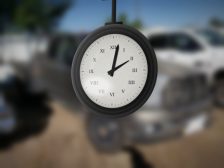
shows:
2,02
